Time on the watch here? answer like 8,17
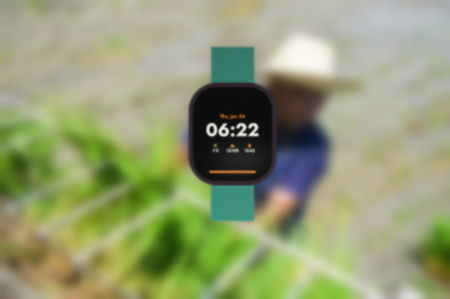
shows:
6,22
